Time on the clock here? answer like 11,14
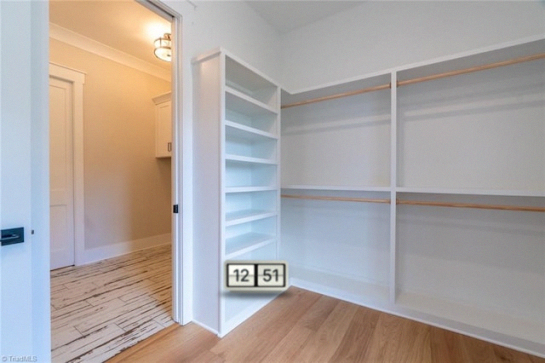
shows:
12,51
